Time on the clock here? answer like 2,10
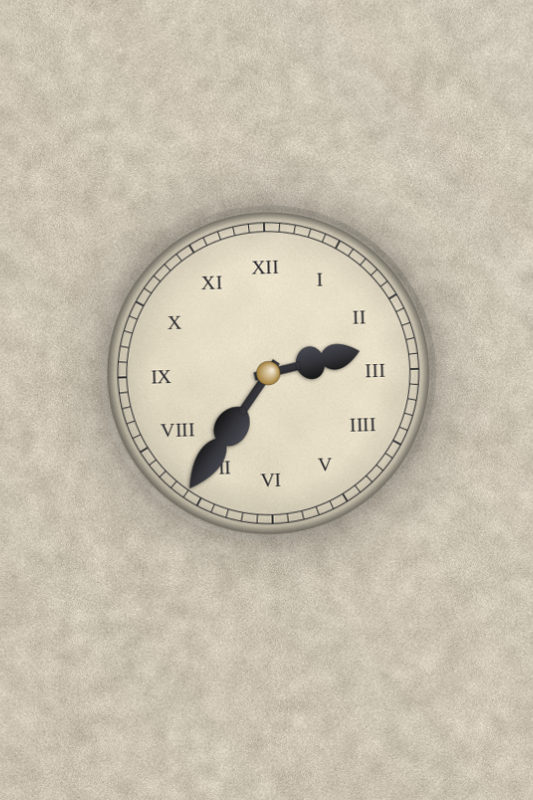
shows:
2,36
